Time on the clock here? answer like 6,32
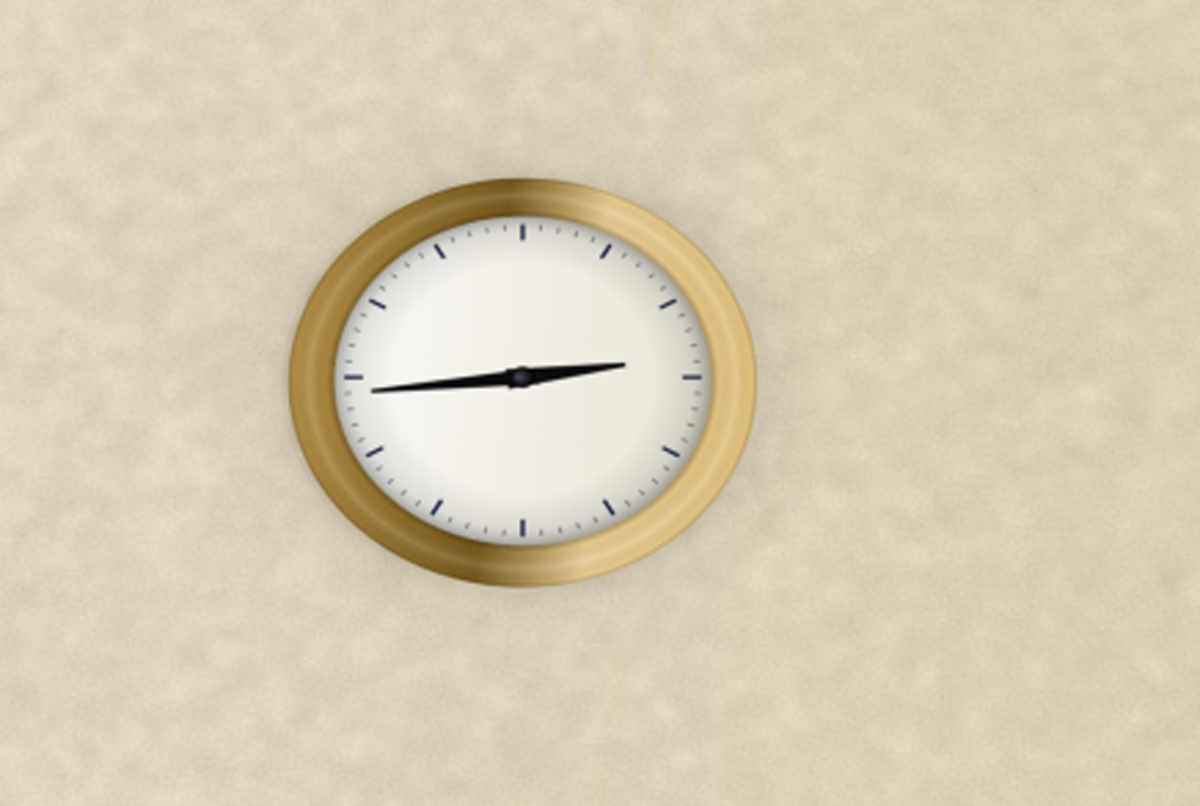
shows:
2,44
